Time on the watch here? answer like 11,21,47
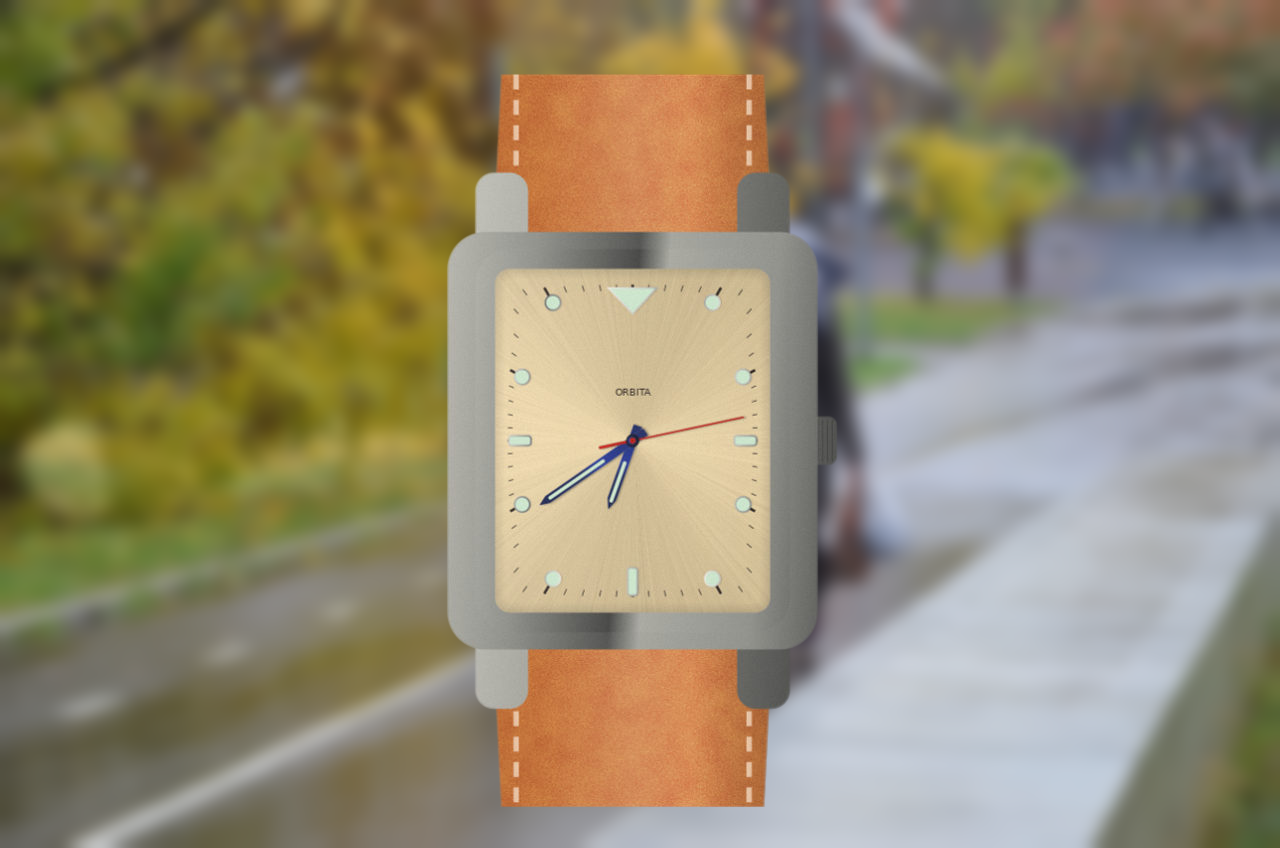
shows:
6,39,13
